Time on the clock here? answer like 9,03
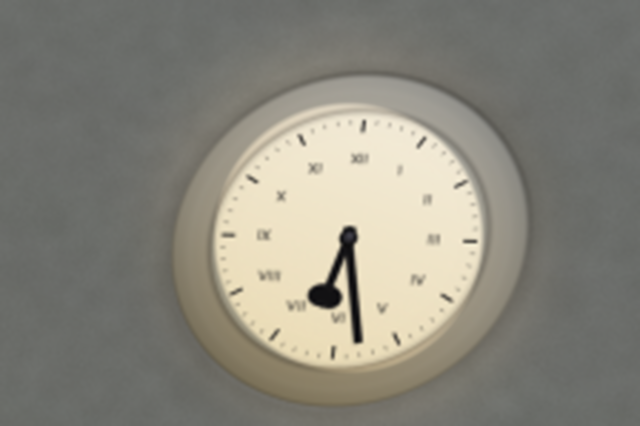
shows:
6,28
